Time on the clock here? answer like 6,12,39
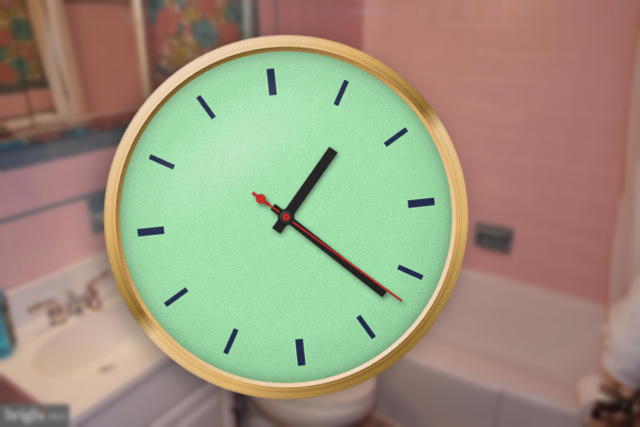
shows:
1,22,22
